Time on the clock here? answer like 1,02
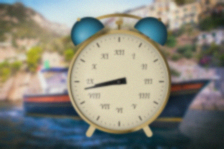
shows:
8,43
